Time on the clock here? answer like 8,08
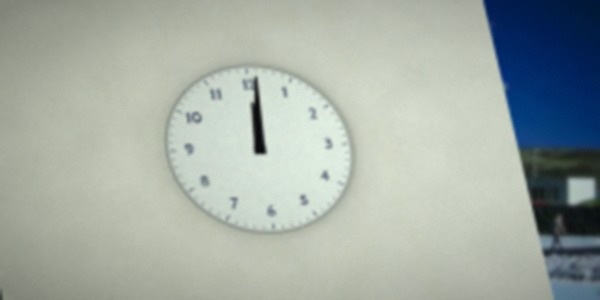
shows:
12,01
